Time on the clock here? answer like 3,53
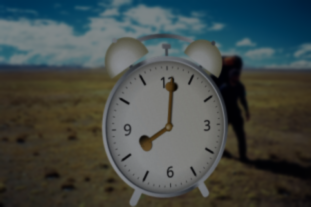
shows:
8,01
